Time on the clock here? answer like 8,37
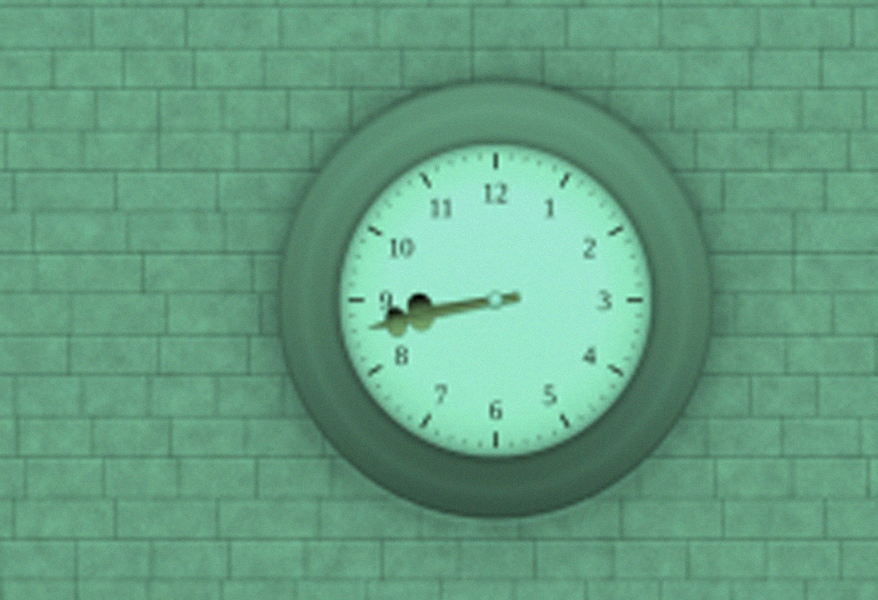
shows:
8,43
